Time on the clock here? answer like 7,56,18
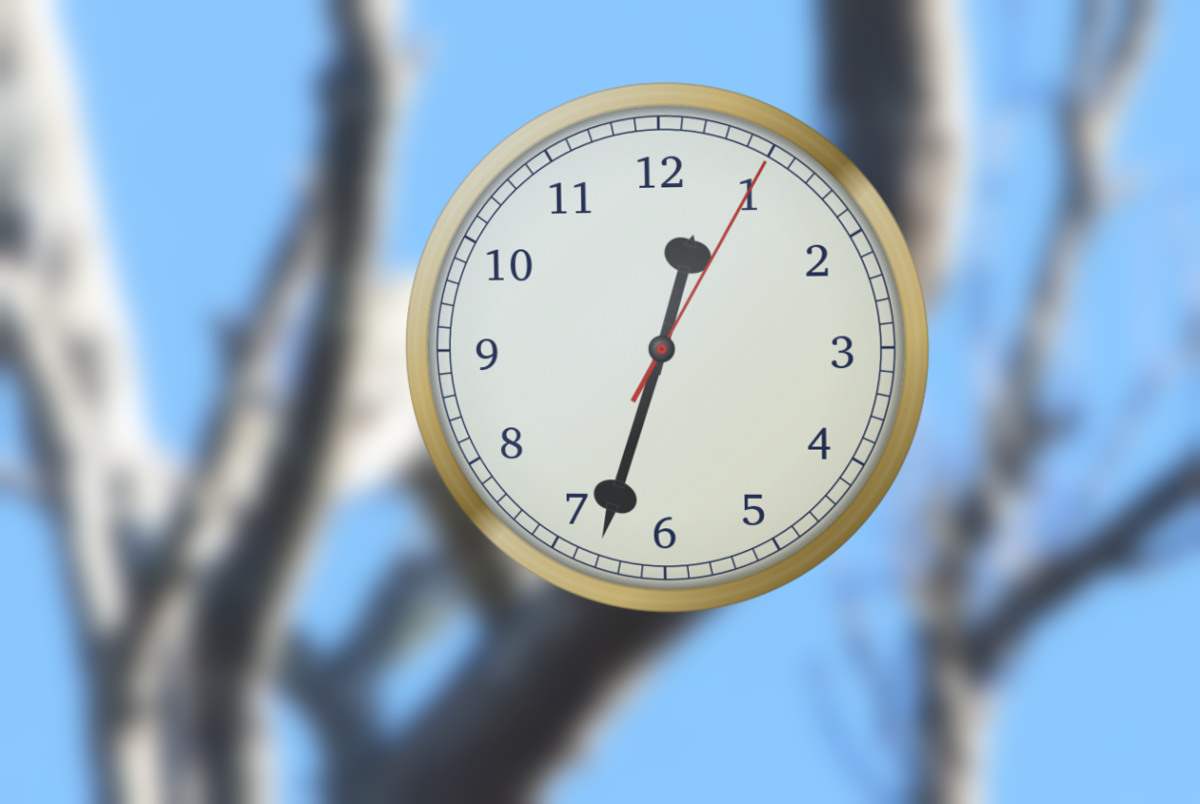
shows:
12,33,05
